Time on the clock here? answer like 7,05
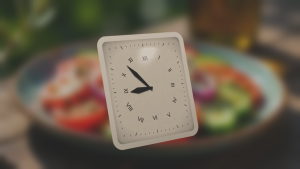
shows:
8,53
